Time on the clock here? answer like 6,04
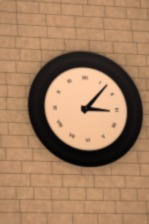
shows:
3,07
